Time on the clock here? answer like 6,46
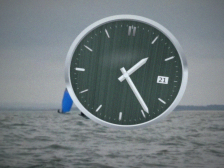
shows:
1,24
